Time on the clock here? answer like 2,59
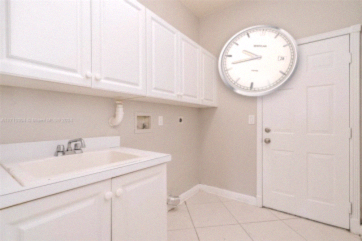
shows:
9,42
